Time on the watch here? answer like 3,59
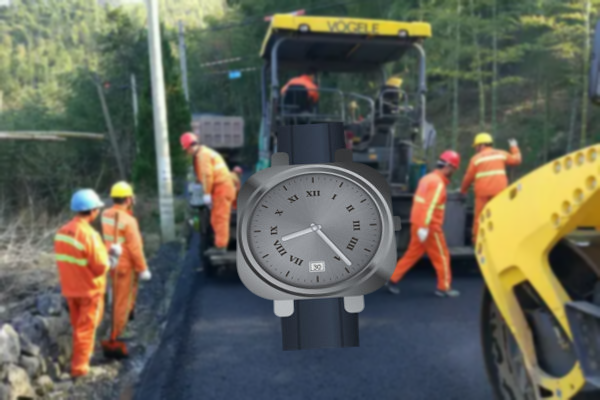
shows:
8,24
